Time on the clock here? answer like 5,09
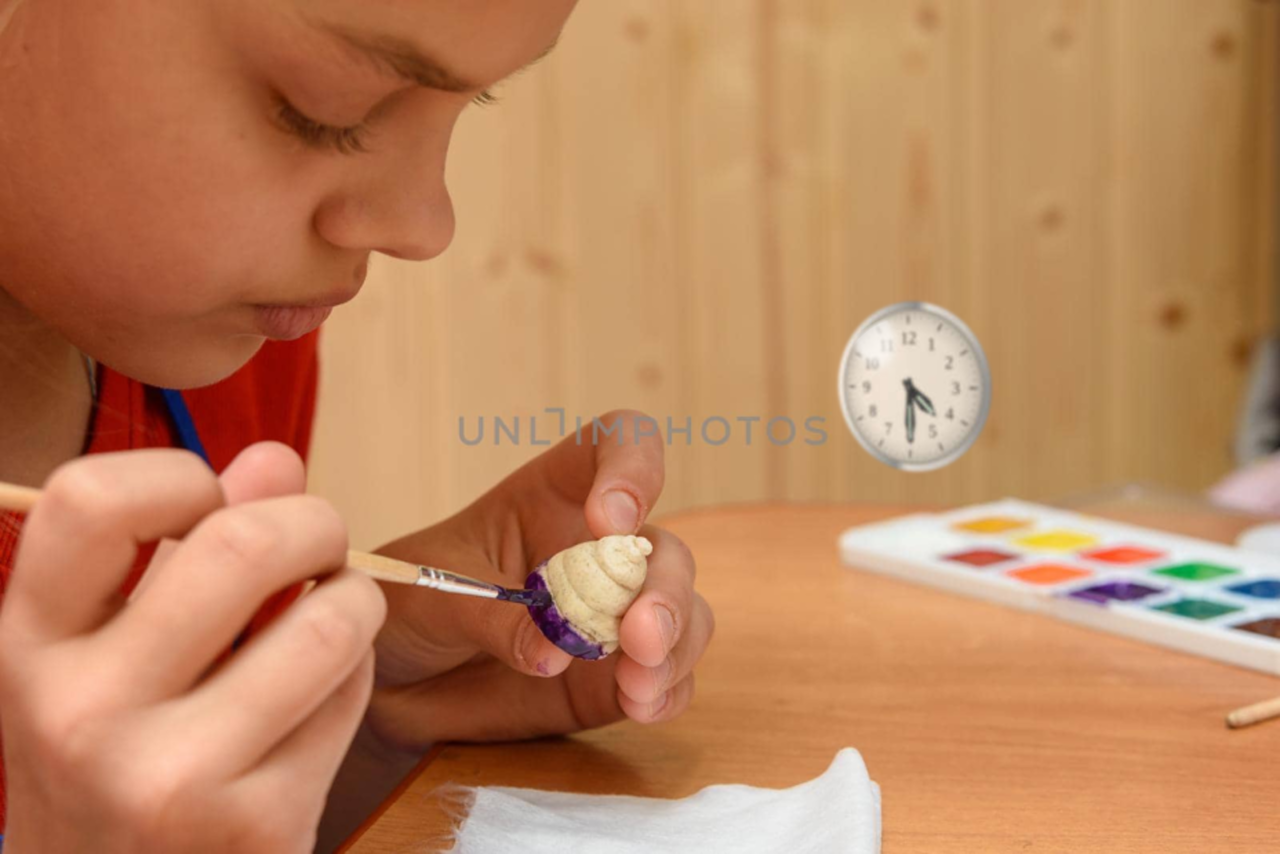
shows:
4,30
